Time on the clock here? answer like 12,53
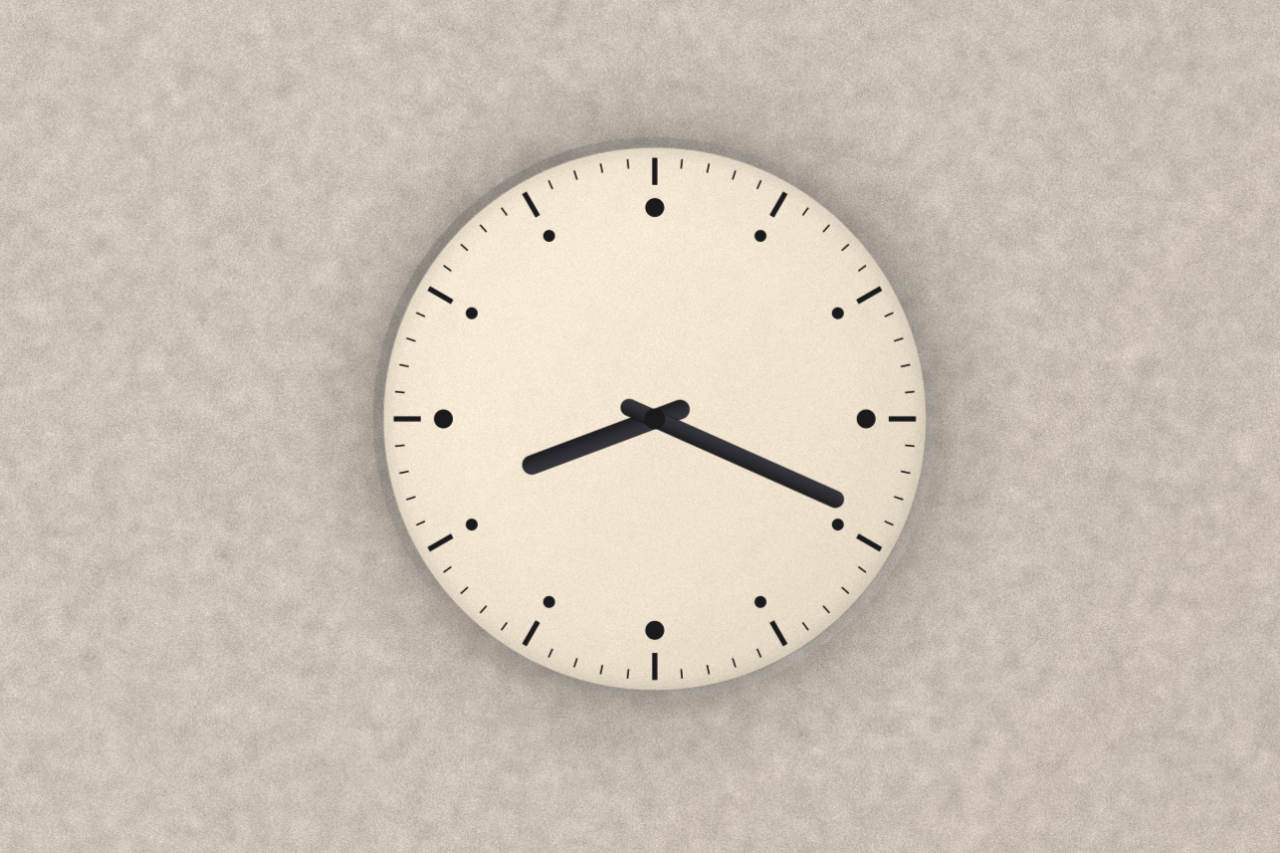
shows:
8,19
